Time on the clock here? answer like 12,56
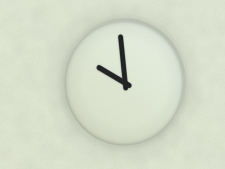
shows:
9,59
